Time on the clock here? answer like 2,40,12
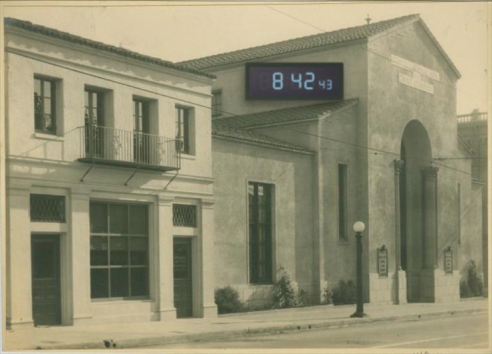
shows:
8,42,43
